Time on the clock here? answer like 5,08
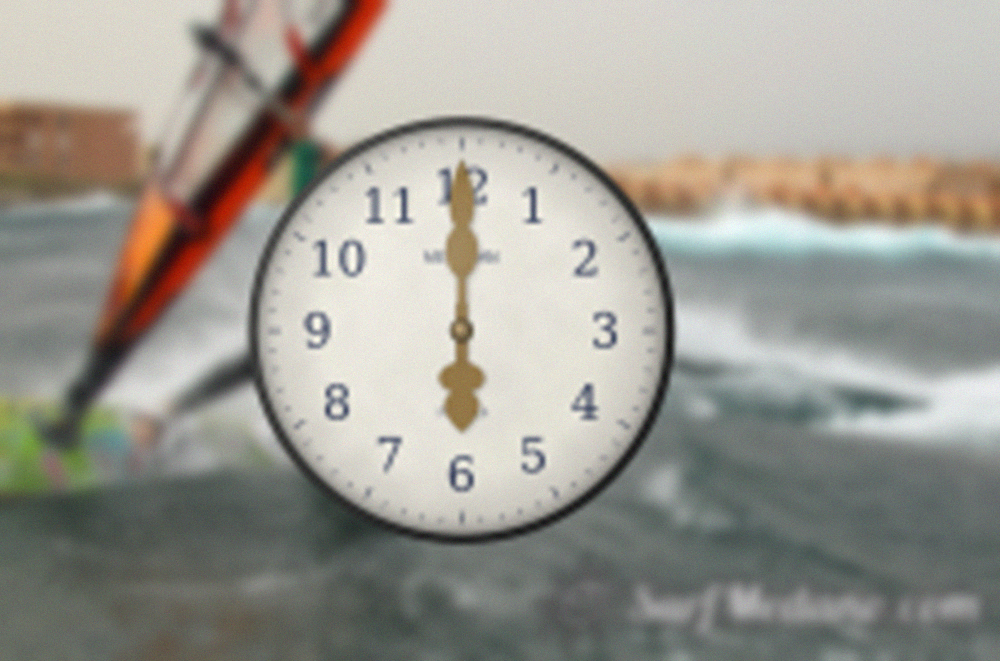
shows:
6,00
